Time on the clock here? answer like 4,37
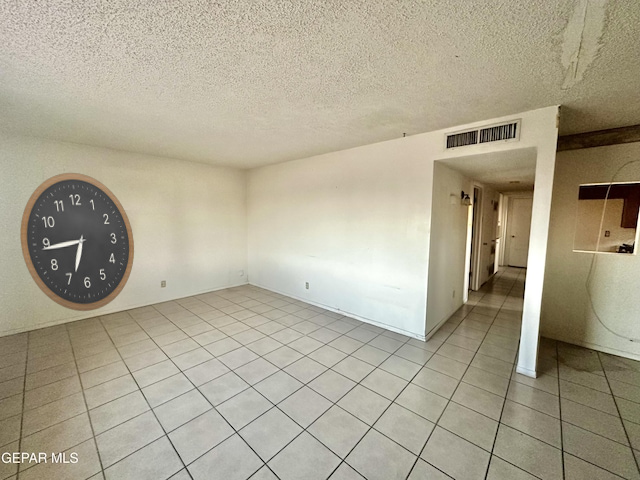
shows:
6,44
